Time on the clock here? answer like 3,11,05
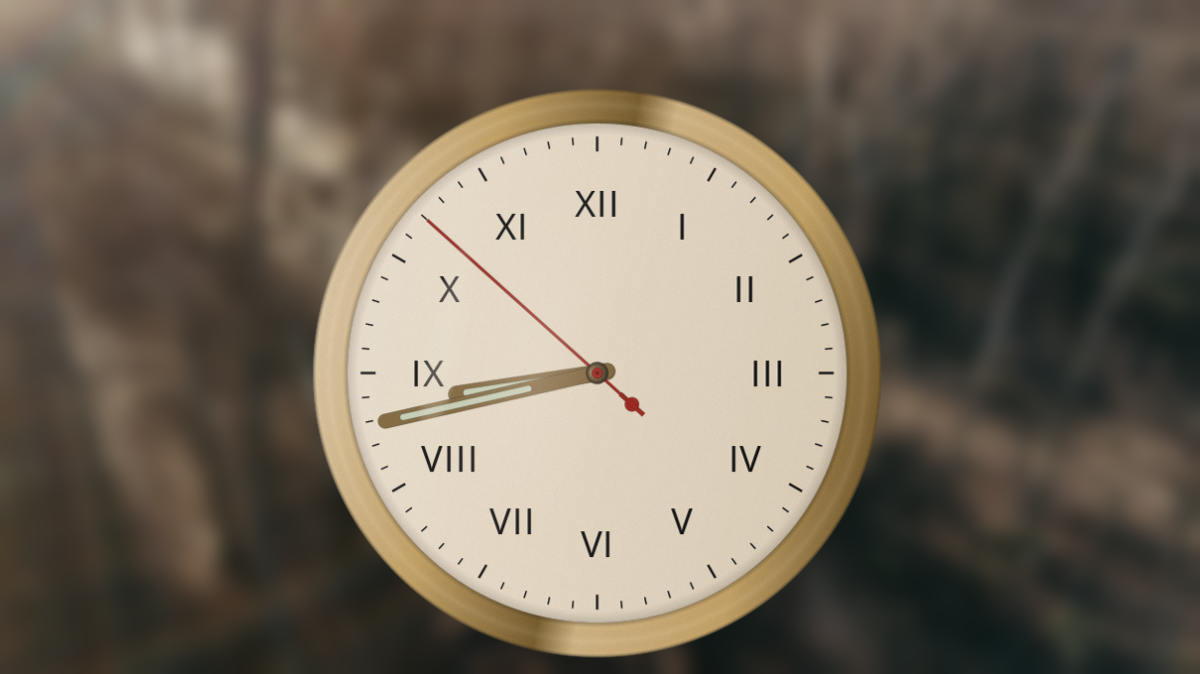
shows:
8,42,52
